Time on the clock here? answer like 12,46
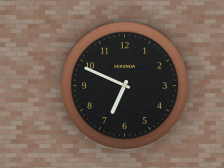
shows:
6,49
